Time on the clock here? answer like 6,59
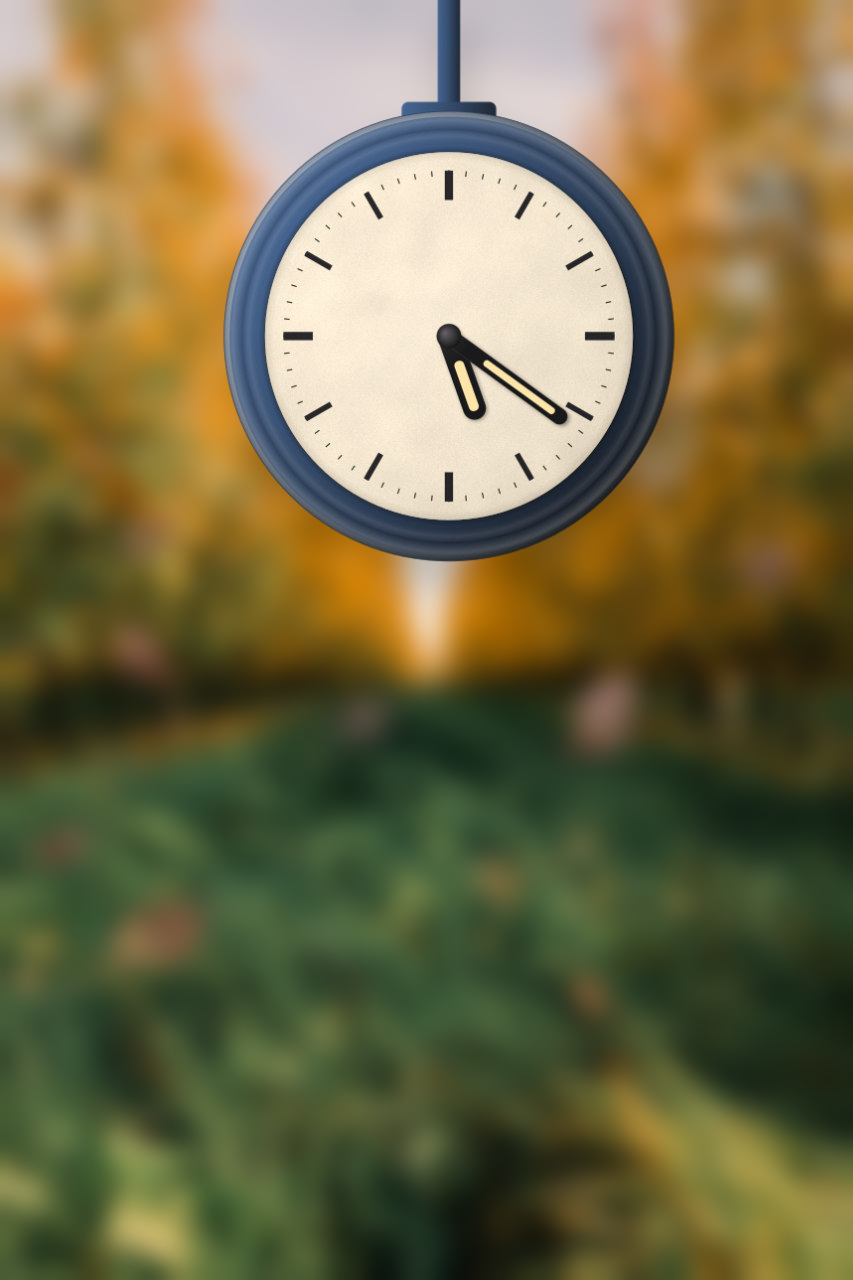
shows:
5,21
